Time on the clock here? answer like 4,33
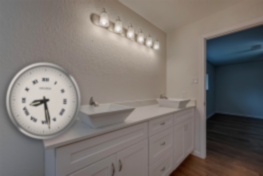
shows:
8,28
